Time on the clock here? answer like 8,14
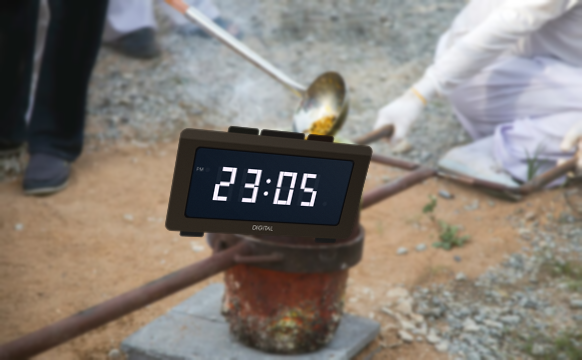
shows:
23,05
